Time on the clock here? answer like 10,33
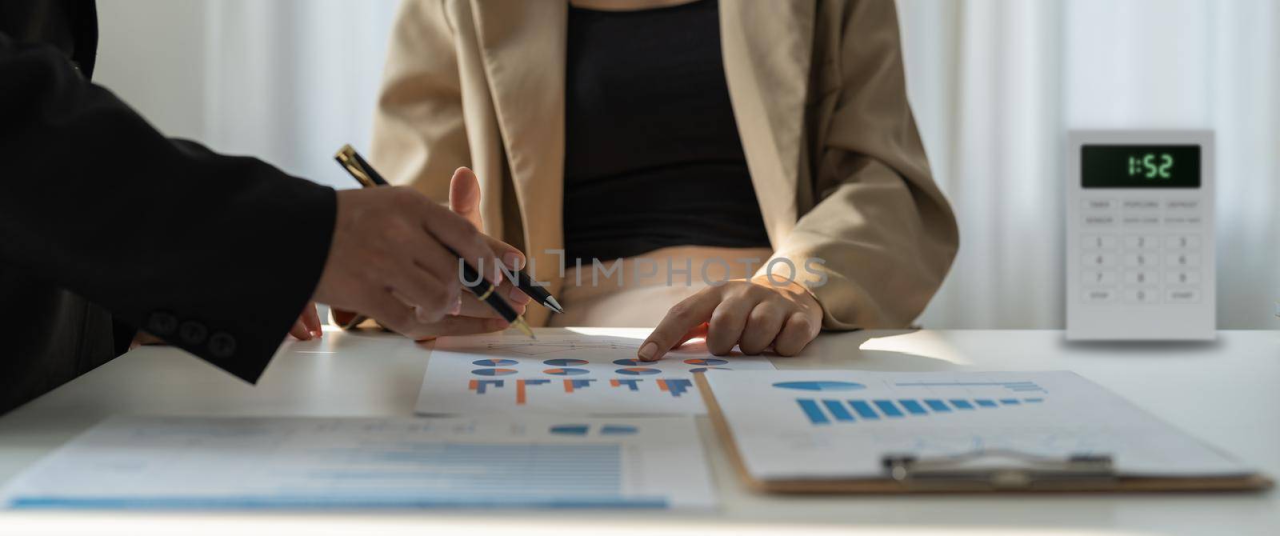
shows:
1,52
